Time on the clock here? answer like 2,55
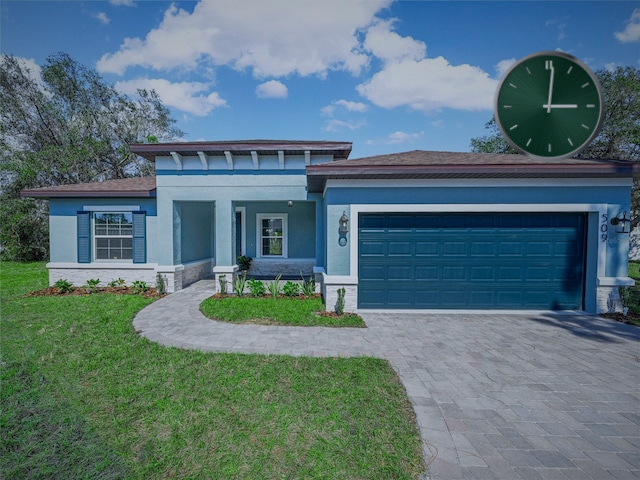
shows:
3,01
